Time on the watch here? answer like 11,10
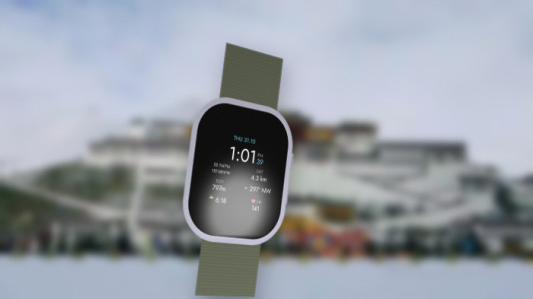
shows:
1,01
